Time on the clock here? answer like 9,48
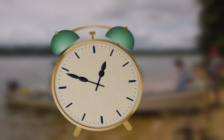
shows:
12,49
